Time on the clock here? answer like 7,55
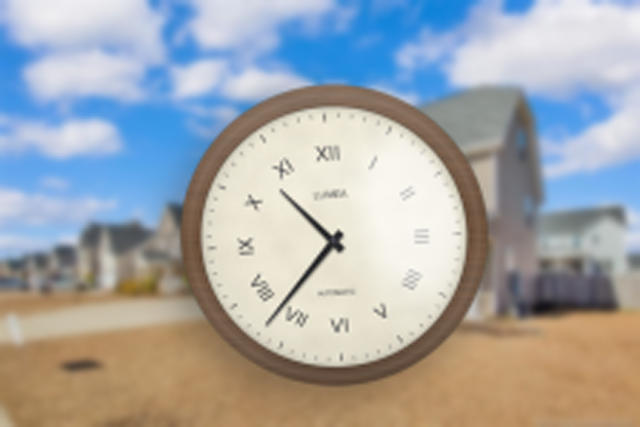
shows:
10,37
